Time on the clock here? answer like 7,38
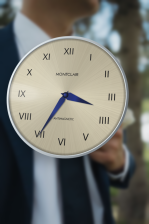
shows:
3,35
